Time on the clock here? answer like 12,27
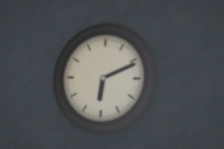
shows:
6,11
